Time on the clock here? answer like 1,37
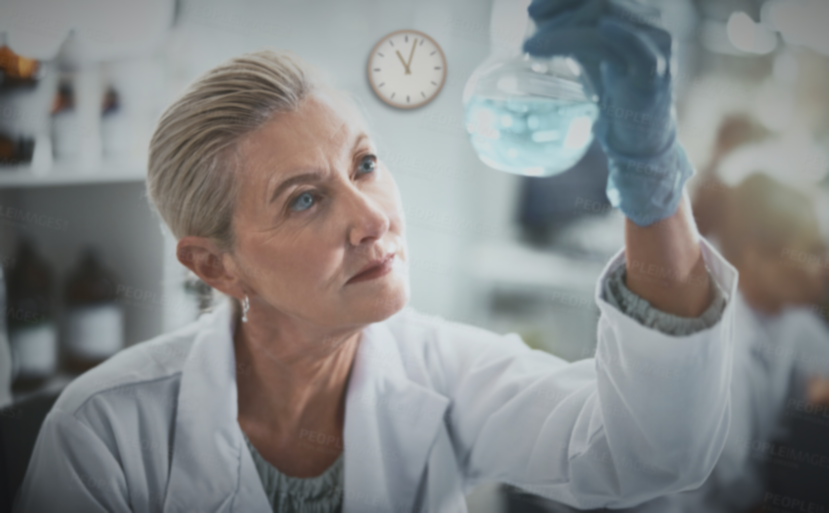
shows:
11,03
